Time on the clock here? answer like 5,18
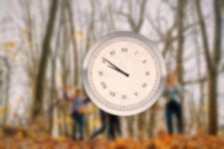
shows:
9,51
